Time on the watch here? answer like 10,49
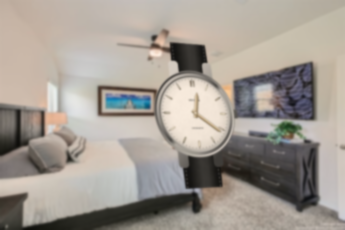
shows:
12,21
